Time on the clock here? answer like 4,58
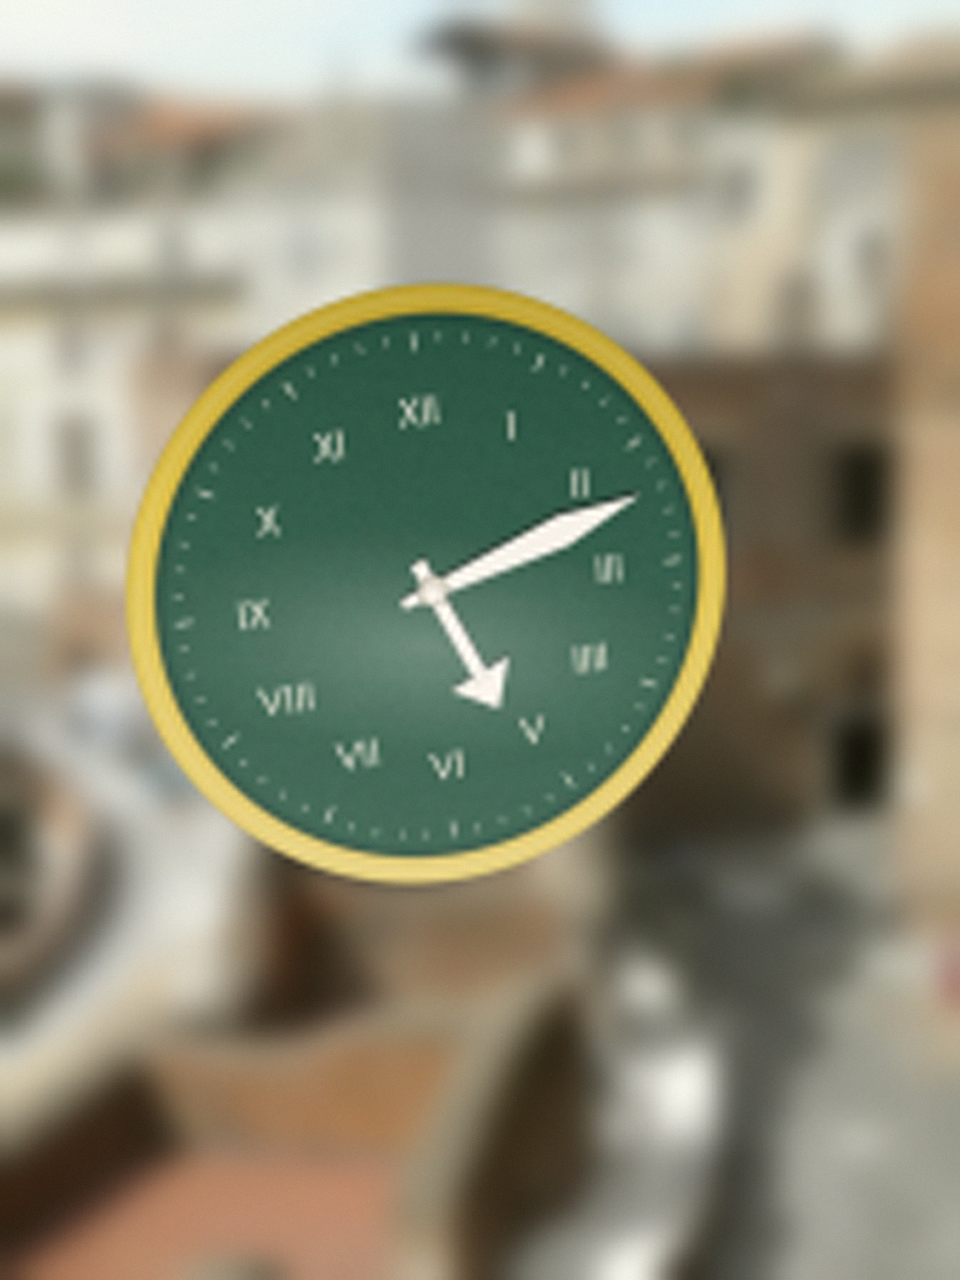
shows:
5,12
